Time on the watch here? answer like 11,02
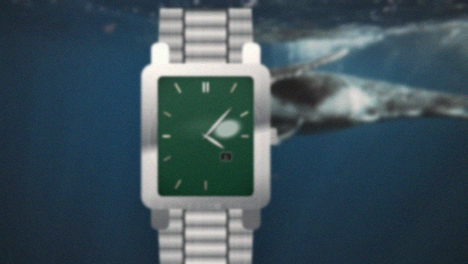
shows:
4,07
